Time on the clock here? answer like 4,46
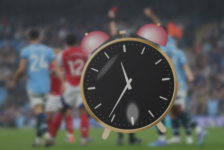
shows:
11,36
